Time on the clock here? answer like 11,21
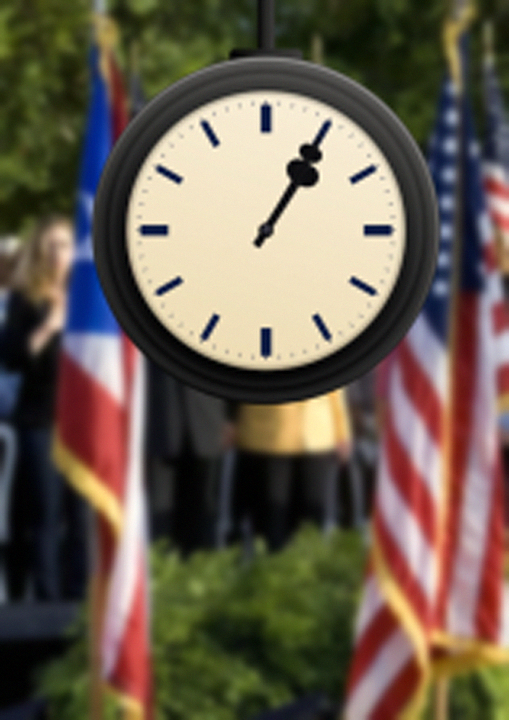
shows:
1,05
